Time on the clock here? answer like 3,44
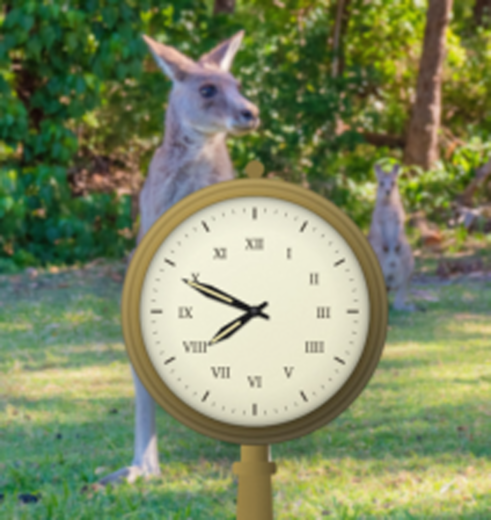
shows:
7,49
